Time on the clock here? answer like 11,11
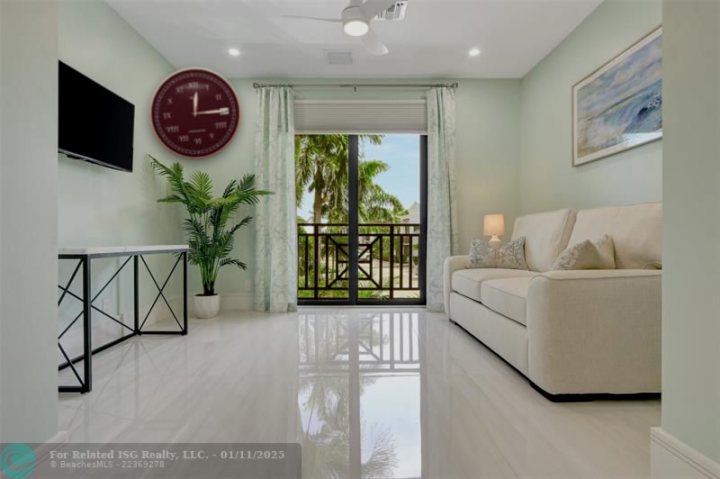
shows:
12,15
